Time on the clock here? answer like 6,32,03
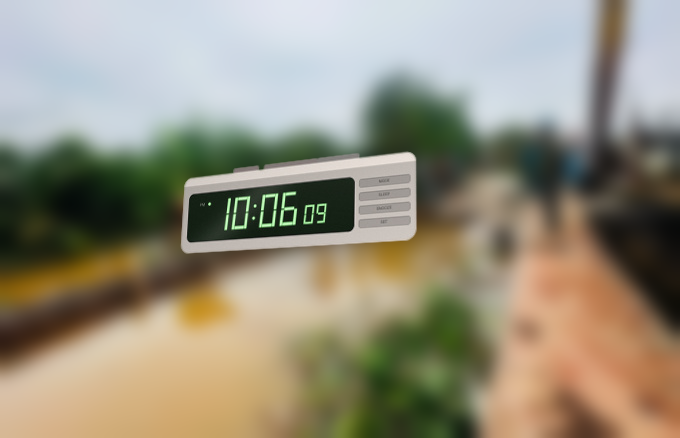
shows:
10,06,09
